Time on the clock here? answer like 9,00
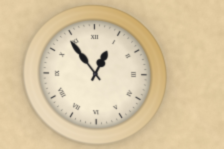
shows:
12,54
